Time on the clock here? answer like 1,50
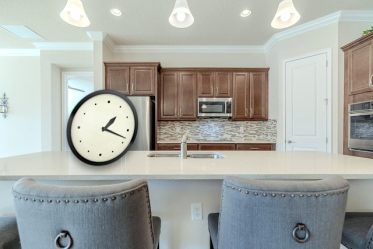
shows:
1,18
